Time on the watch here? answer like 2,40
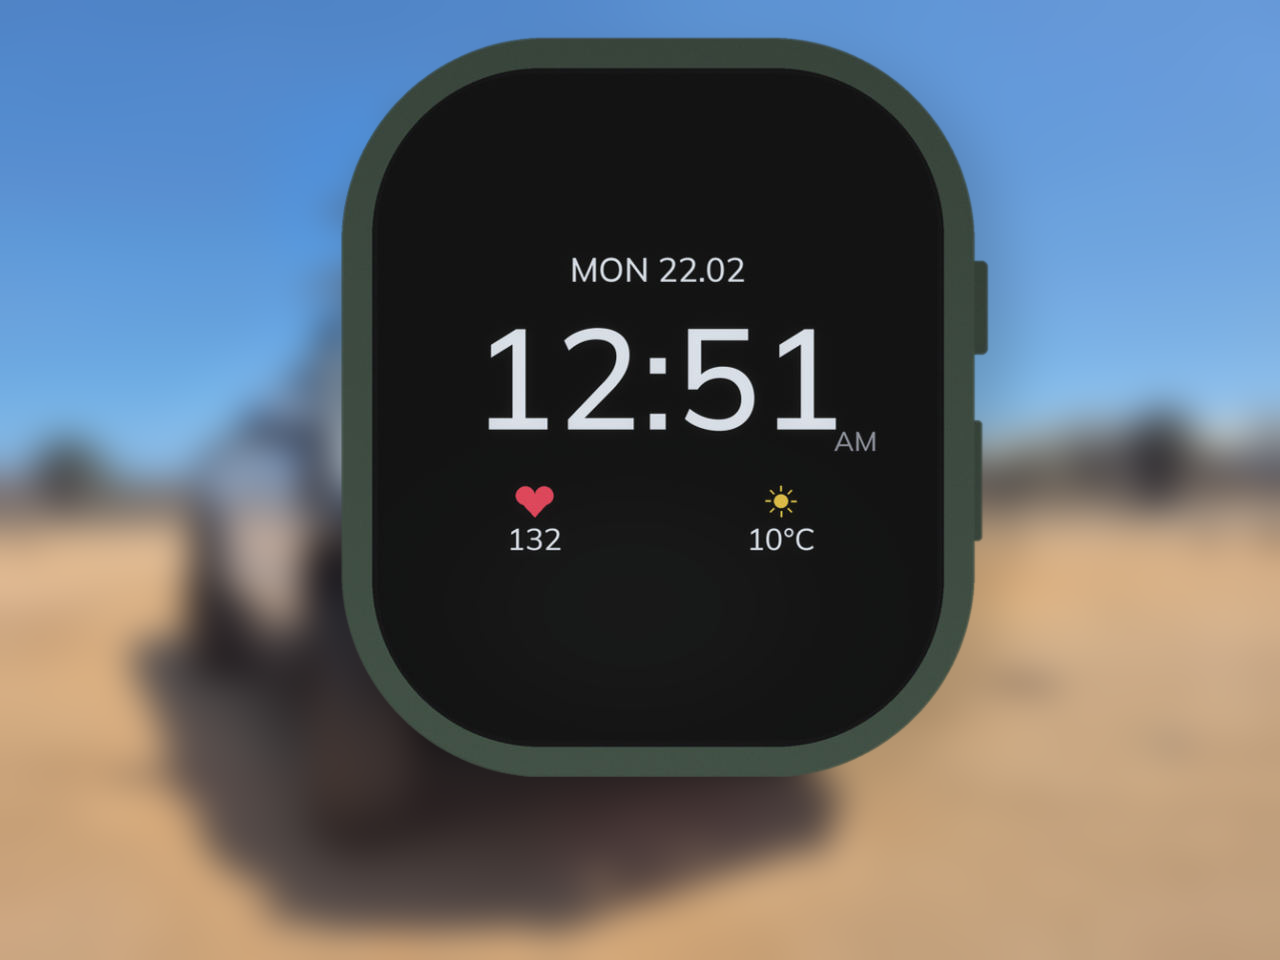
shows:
12,51
